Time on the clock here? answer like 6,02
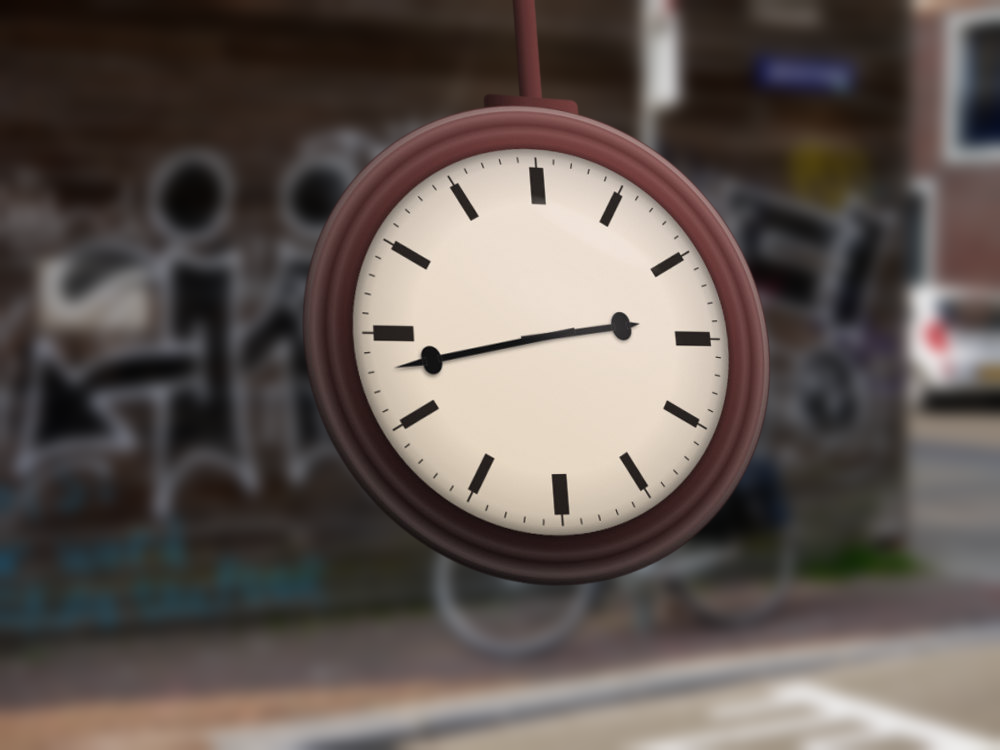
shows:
2,43
